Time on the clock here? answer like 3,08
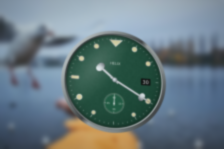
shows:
10,20
